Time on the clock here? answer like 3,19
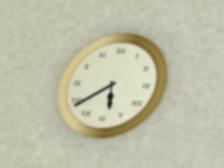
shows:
5,39
